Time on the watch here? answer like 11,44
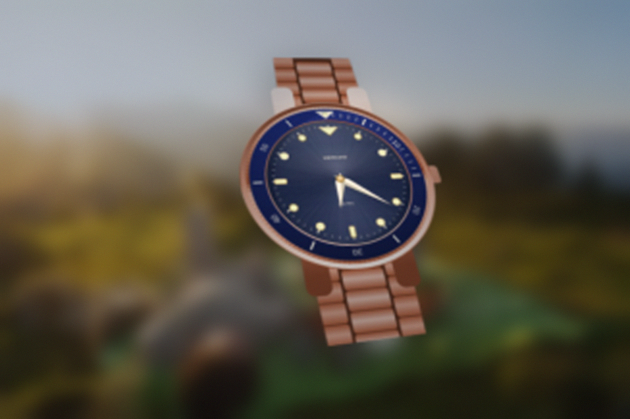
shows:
6,21
